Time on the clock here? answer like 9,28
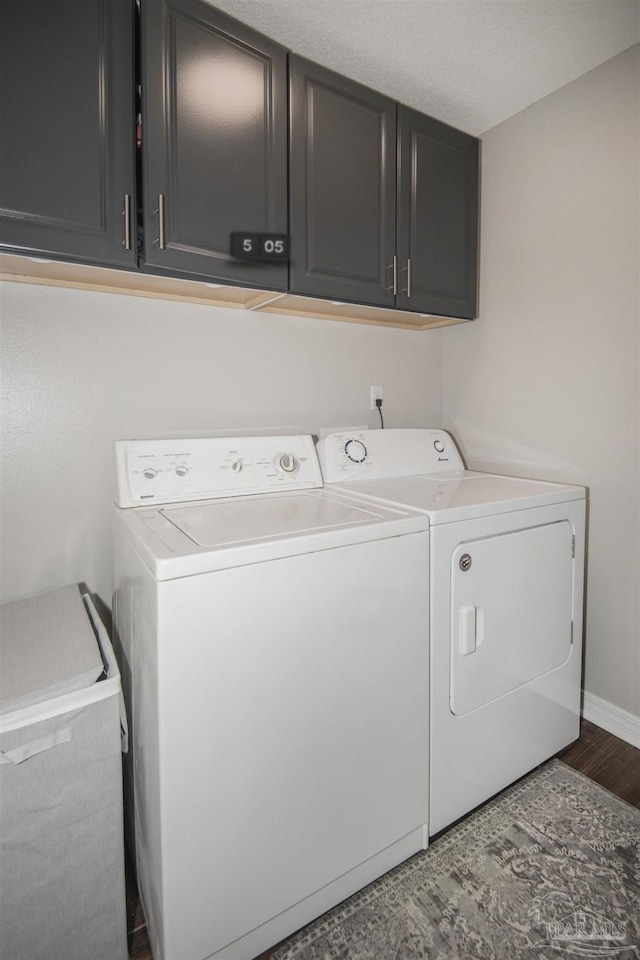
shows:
5,05
